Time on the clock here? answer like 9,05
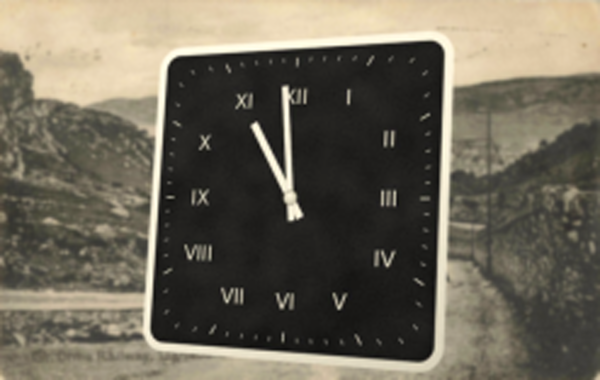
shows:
10,59
